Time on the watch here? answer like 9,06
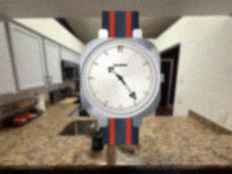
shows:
10,24
